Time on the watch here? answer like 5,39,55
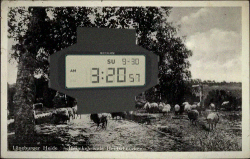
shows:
3,20,57
